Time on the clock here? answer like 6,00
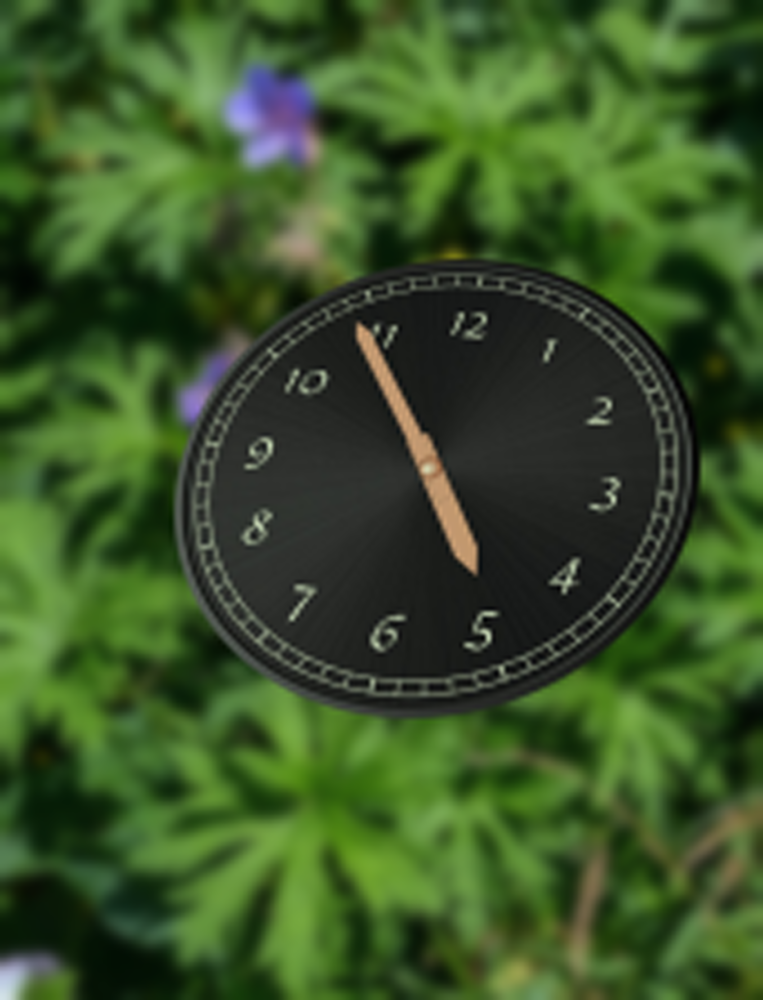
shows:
4,54
